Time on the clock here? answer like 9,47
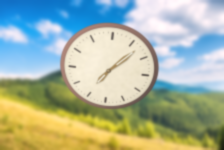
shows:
7,07
